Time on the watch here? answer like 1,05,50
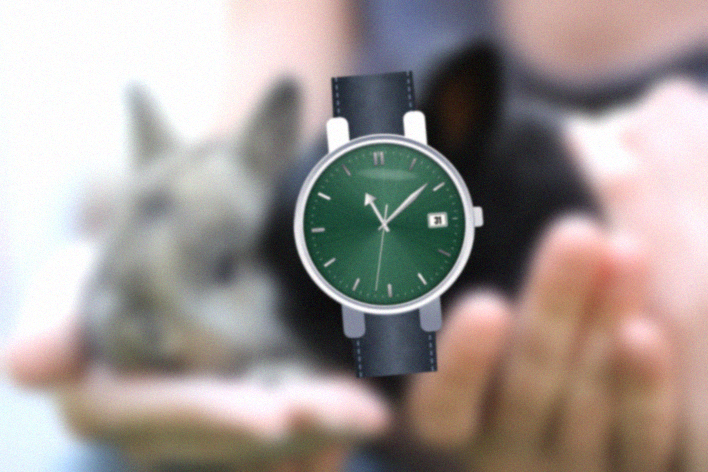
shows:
11,08,32
